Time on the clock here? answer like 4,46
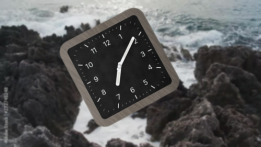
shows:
7,09
